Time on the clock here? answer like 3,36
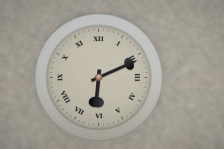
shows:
6,11
